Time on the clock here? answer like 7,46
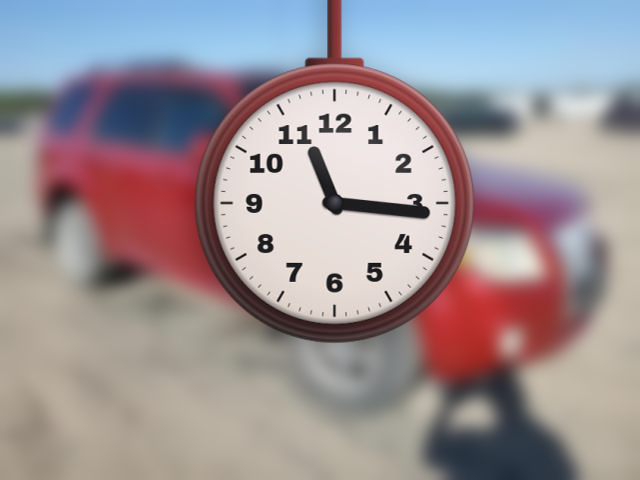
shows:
11,16
